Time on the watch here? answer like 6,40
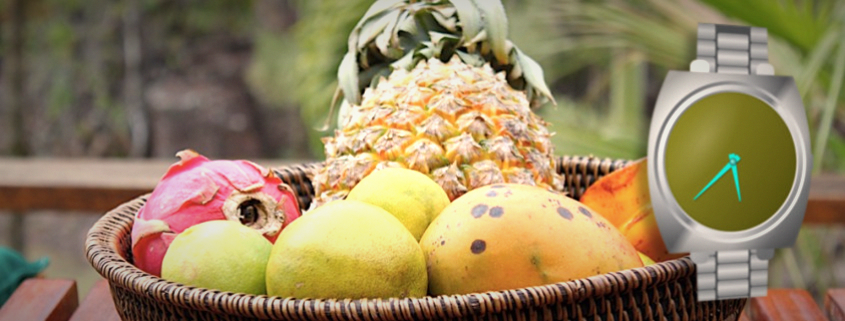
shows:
5,38
